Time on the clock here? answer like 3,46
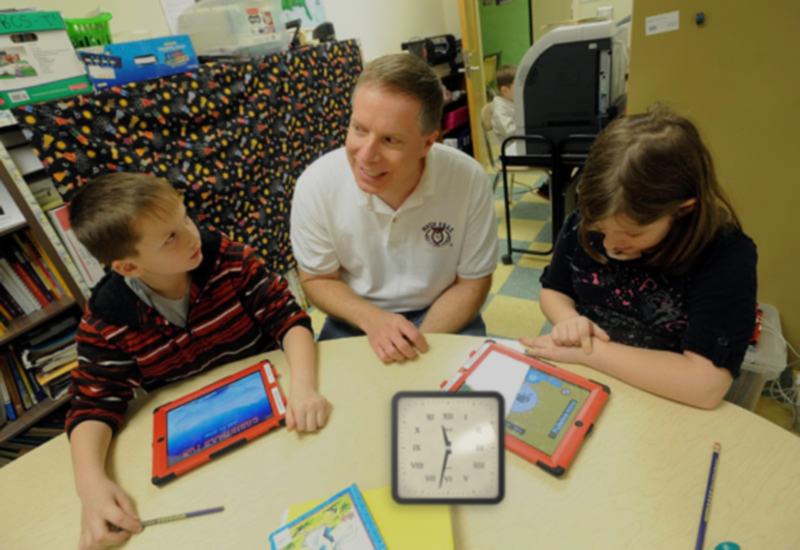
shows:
11,32
